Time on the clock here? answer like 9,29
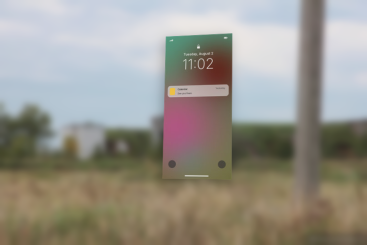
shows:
11,02
